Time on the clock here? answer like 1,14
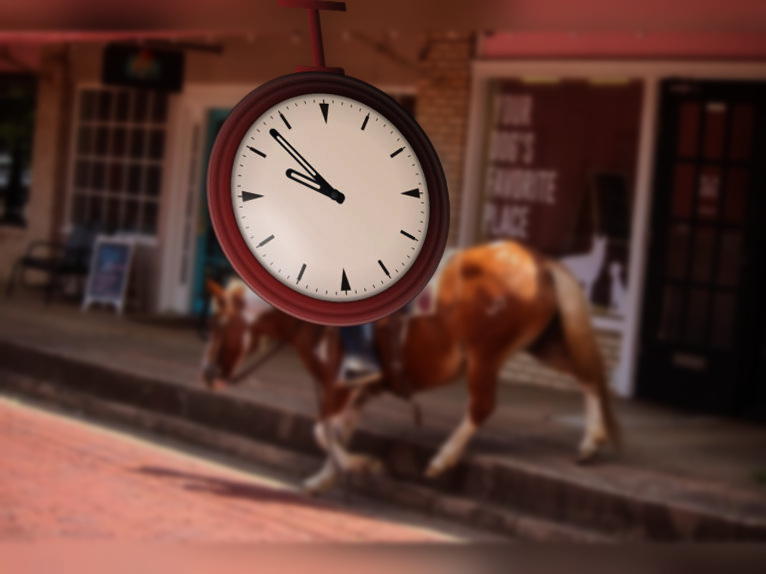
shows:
9,53
